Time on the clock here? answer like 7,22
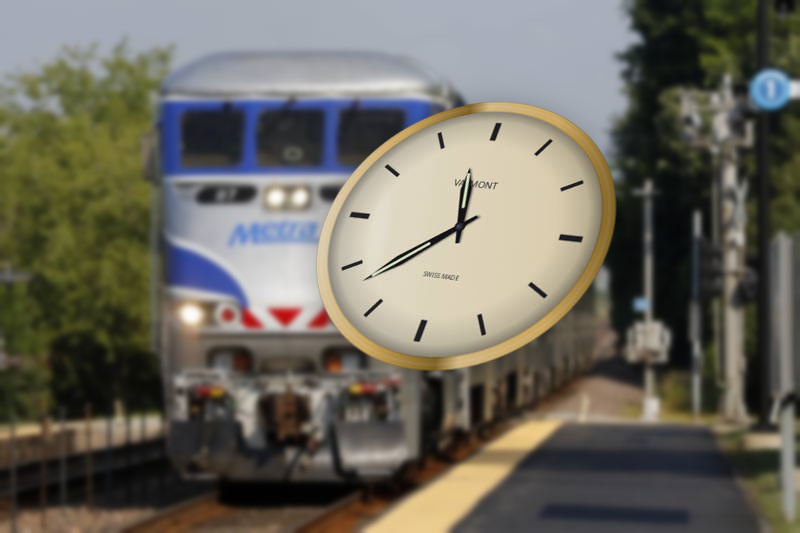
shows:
11,38
